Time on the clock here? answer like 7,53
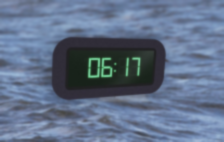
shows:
6,17
